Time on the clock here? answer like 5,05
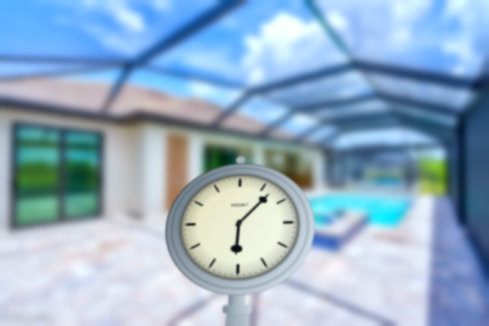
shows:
6,07
